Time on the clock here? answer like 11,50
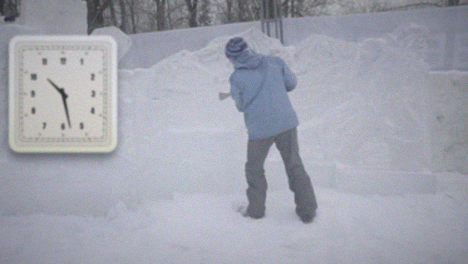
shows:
10,28
